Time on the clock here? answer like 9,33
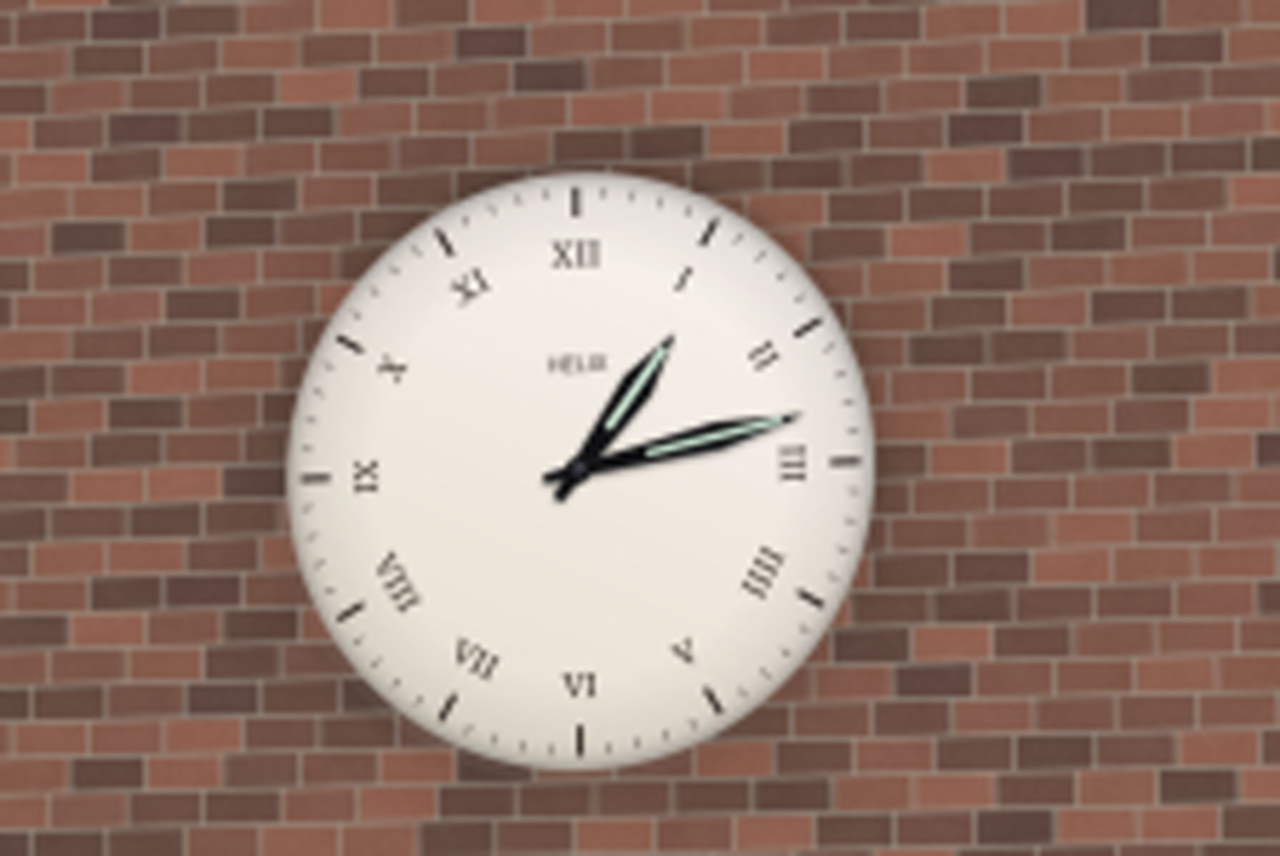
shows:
1,13
